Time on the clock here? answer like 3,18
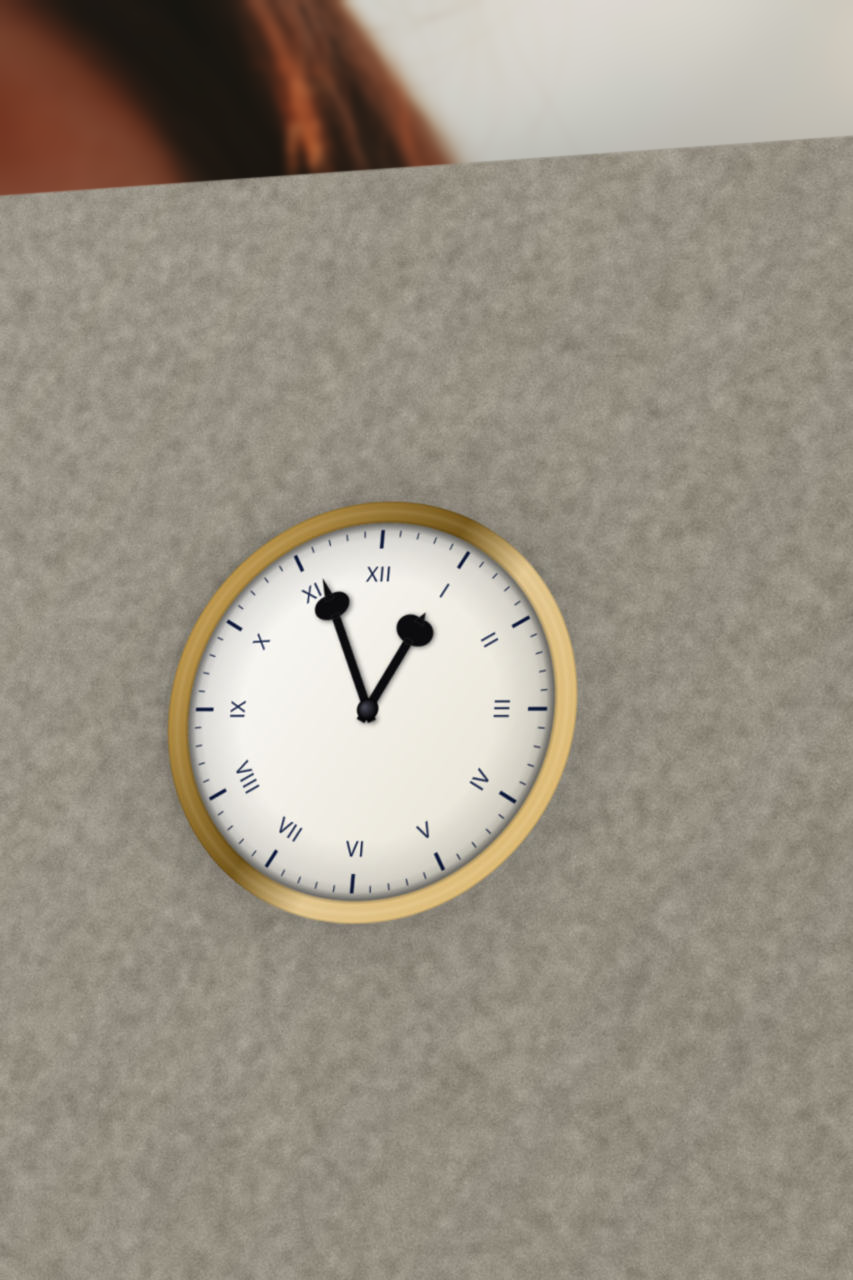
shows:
12,56
